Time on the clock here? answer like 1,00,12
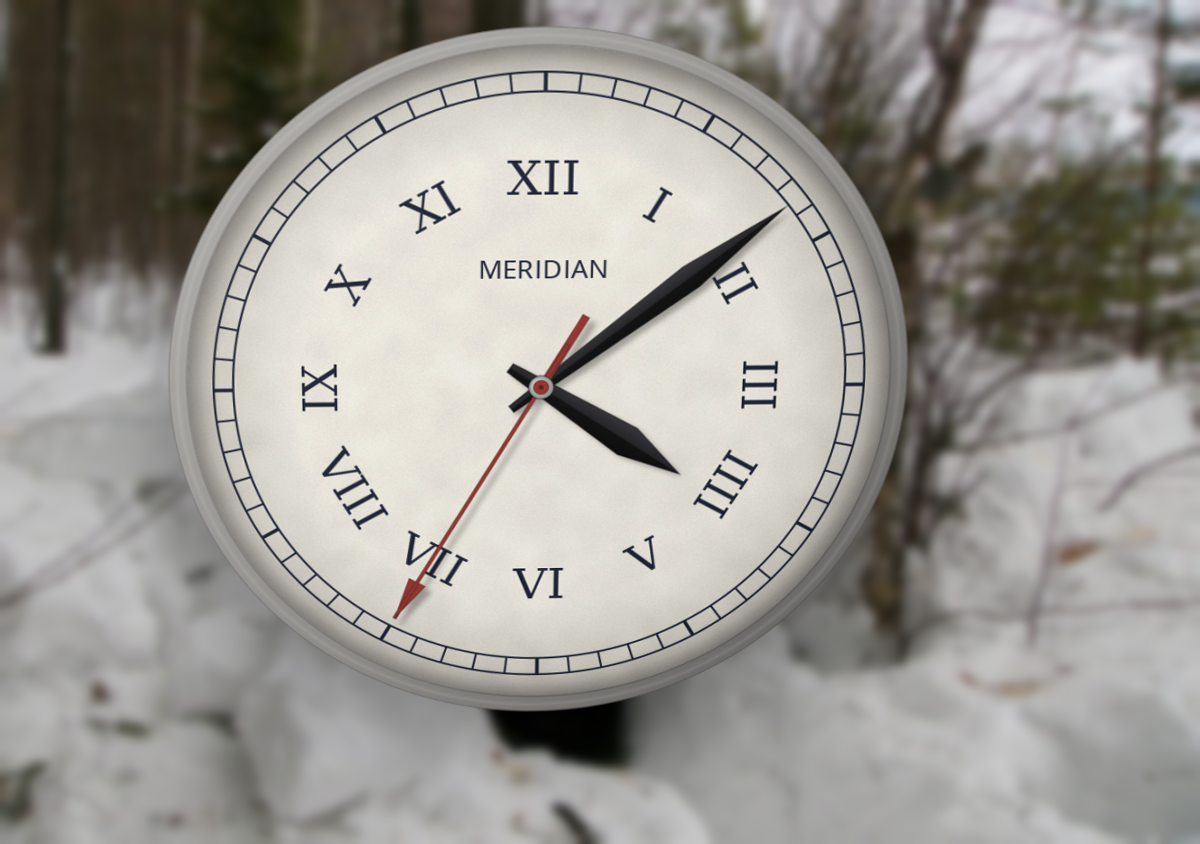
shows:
4,08,35
